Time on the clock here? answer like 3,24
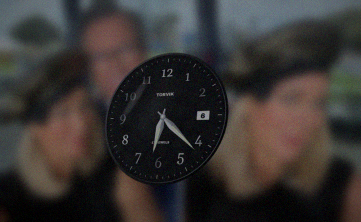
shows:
6,22
